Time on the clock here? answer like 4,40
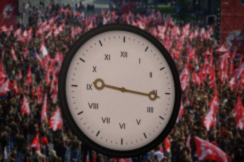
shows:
9,16
